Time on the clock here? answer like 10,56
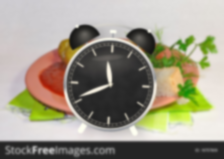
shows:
11,41
